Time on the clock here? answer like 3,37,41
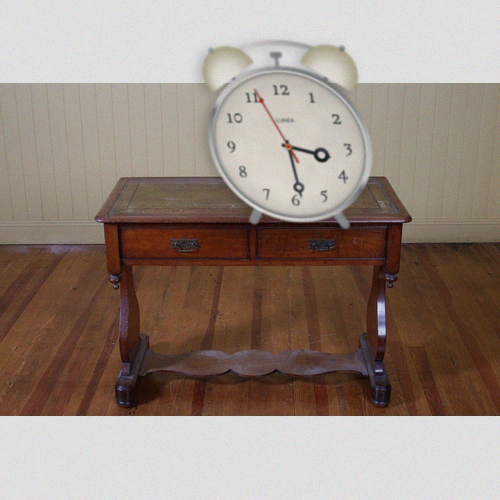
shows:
3,28,56
